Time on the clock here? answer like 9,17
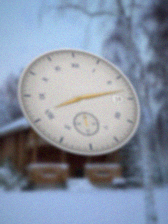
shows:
8,13
